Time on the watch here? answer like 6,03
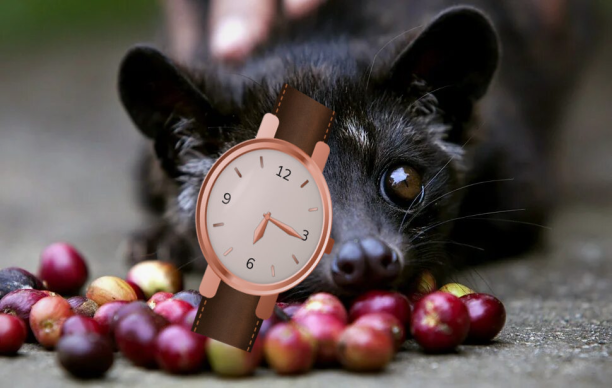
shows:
6,16
